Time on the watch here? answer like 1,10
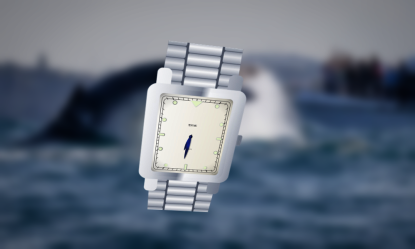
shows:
6,31
